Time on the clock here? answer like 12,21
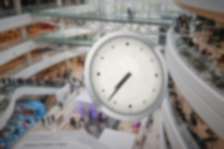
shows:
7,37
